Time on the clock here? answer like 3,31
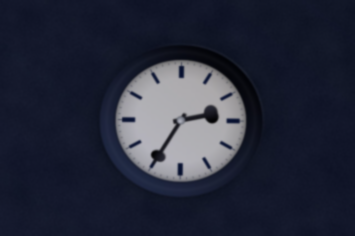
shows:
2,35
